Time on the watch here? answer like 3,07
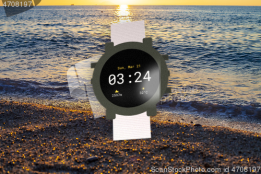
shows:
3,24
